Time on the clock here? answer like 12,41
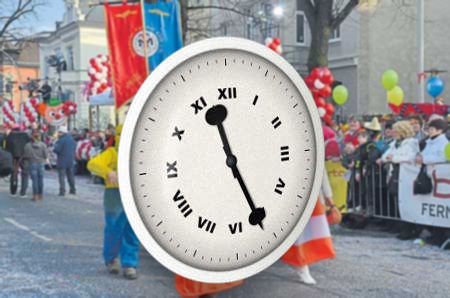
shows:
11,26
